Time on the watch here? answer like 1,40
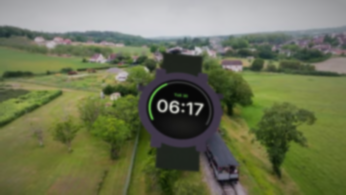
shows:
6,17
